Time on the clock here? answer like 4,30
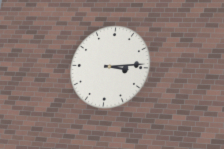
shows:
3,14
